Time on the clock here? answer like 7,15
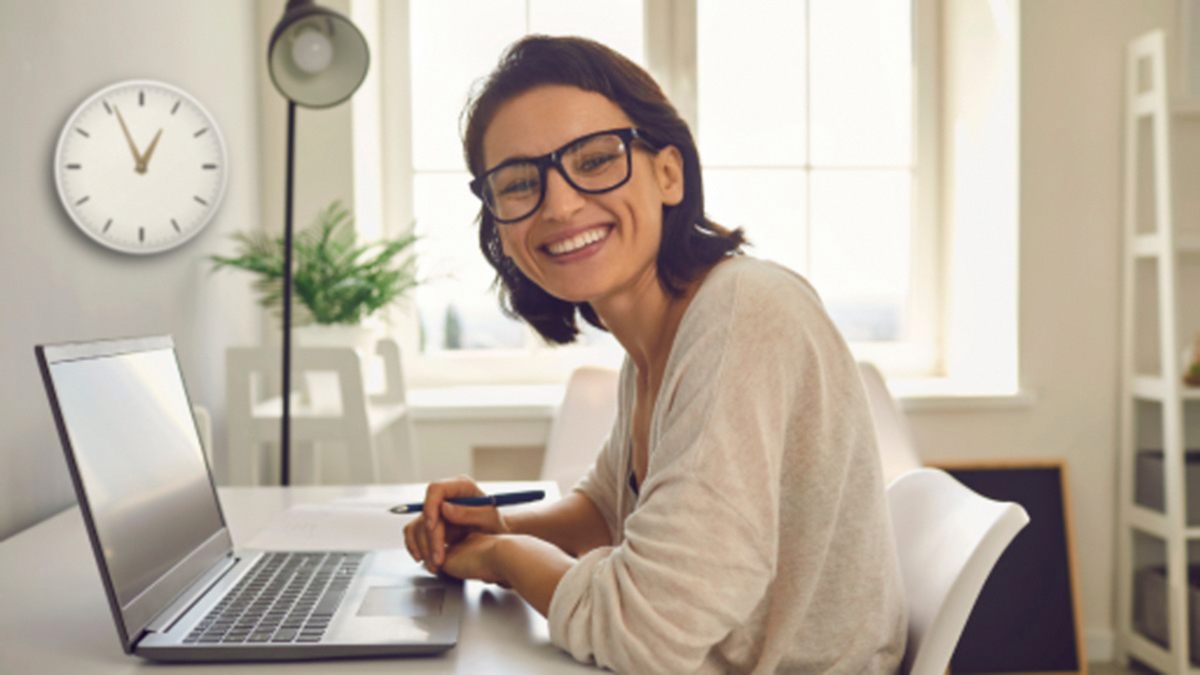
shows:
12,56
